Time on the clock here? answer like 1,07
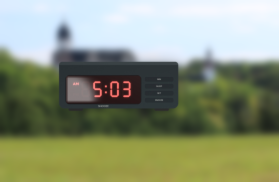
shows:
5,03
